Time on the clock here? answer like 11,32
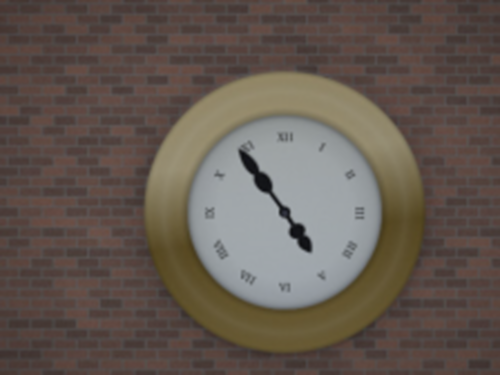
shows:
4,54
